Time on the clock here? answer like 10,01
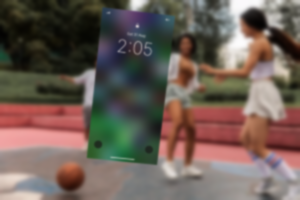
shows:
2,05
